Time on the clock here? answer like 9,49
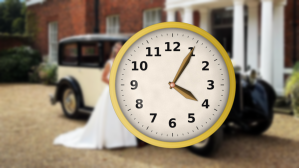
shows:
4,05
